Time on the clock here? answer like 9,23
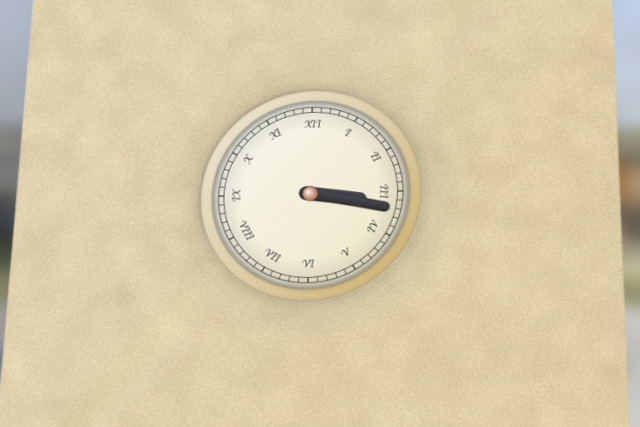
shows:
3,17
